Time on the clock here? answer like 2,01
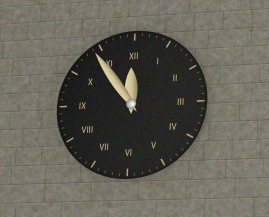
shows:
11,54
